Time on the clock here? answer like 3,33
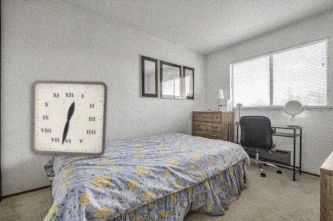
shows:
12,32
